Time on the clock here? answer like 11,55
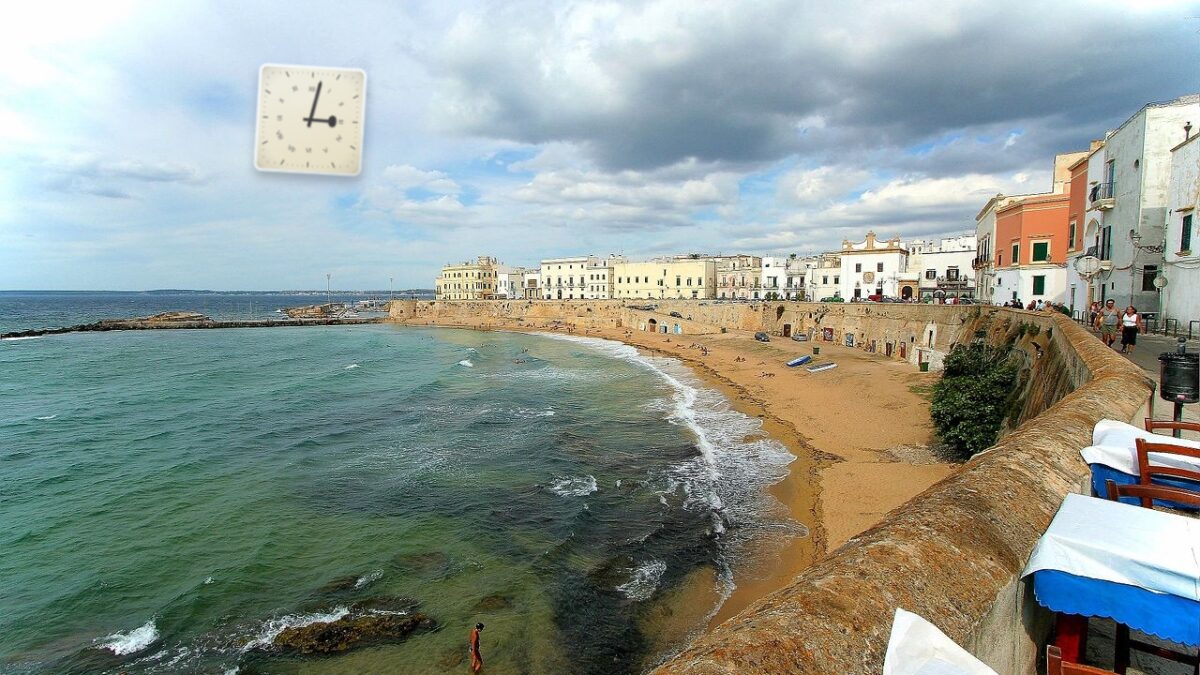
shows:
3,02
